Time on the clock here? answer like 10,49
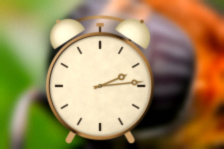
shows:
2,14
